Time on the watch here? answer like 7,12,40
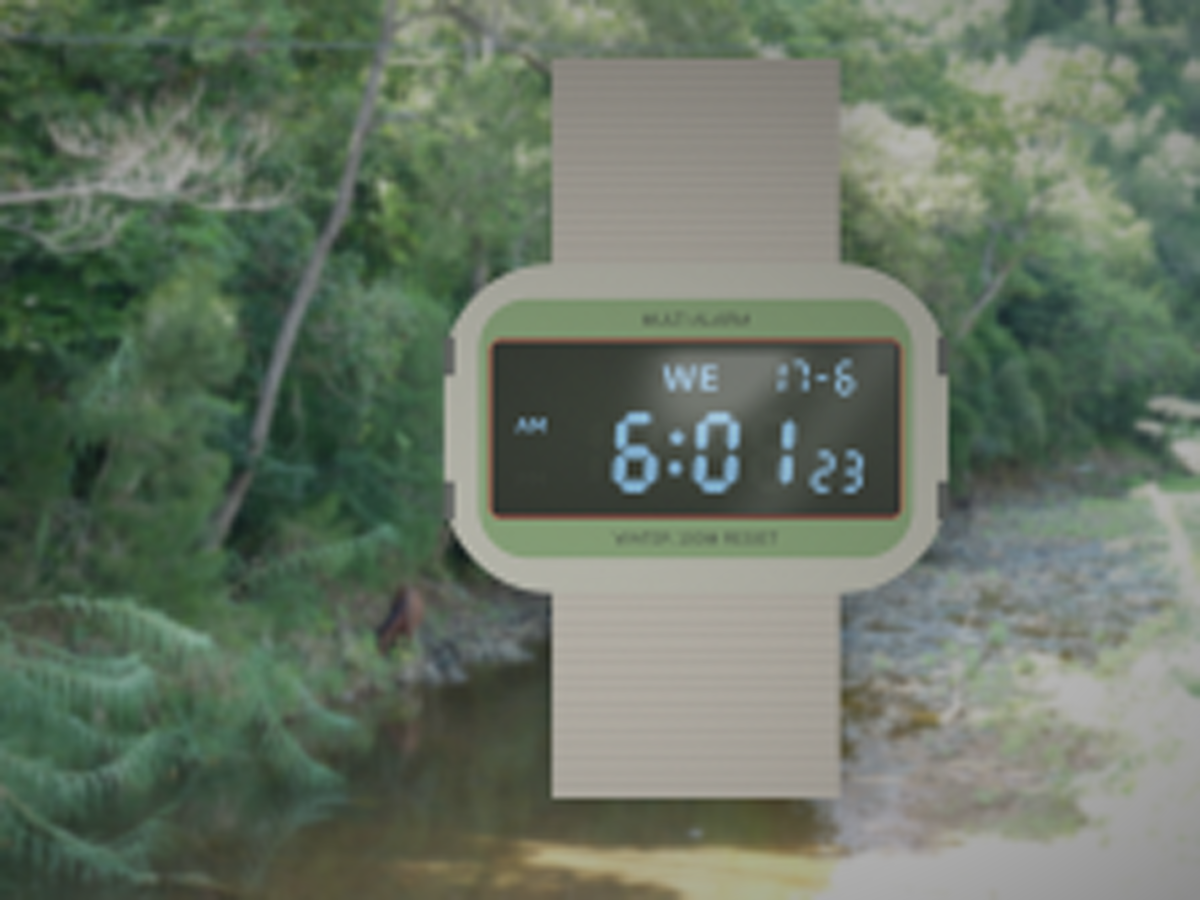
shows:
6,01,23
